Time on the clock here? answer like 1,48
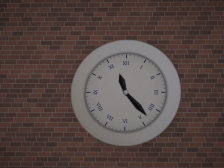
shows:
11,23
